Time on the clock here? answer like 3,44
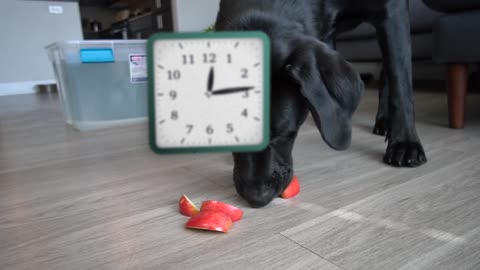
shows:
12,14
